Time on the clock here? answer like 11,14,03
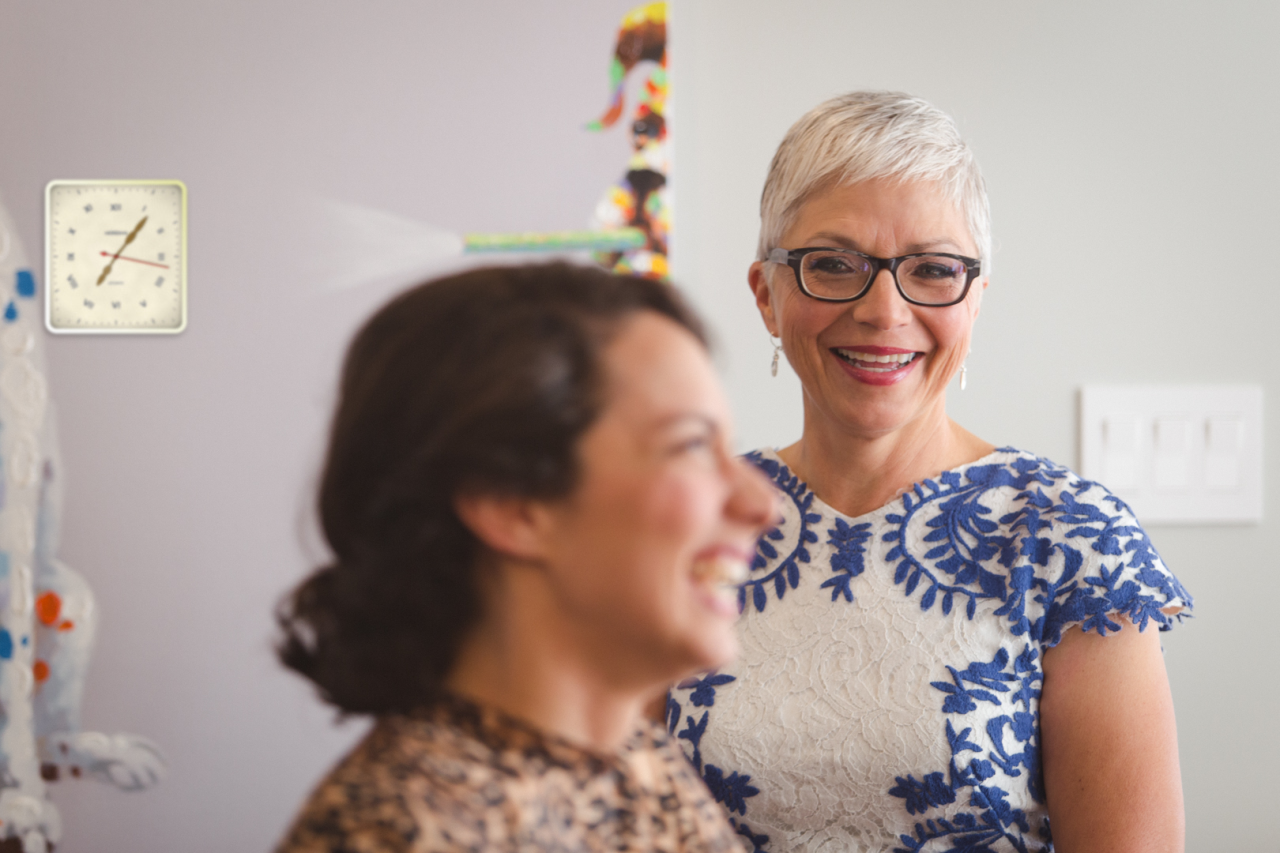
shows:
7,06,17
